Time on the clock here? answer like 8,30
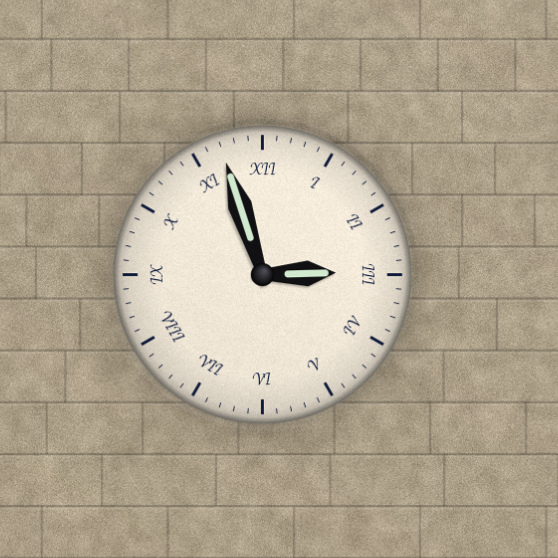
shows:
2,57
